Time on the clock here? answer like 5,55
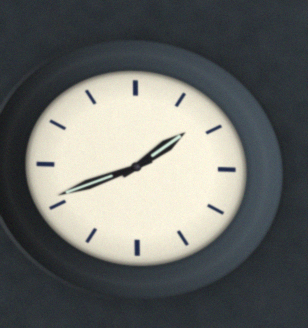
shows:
1,41
